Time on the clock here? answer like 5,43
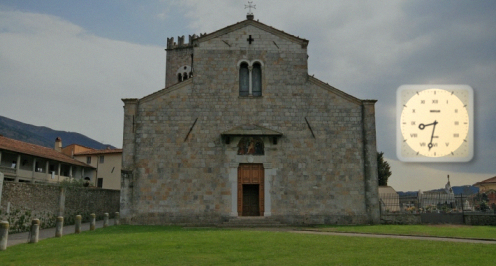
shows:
8,32
